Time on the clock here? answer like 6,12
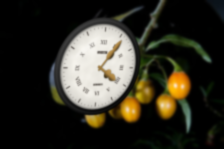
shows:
4,06
